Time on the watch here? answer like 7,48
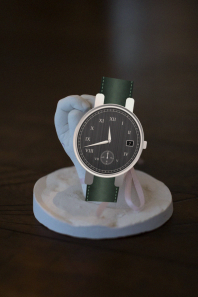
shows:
11,42
